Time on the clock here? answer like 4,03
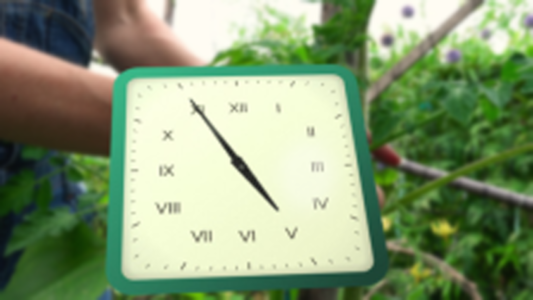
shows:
4,55
